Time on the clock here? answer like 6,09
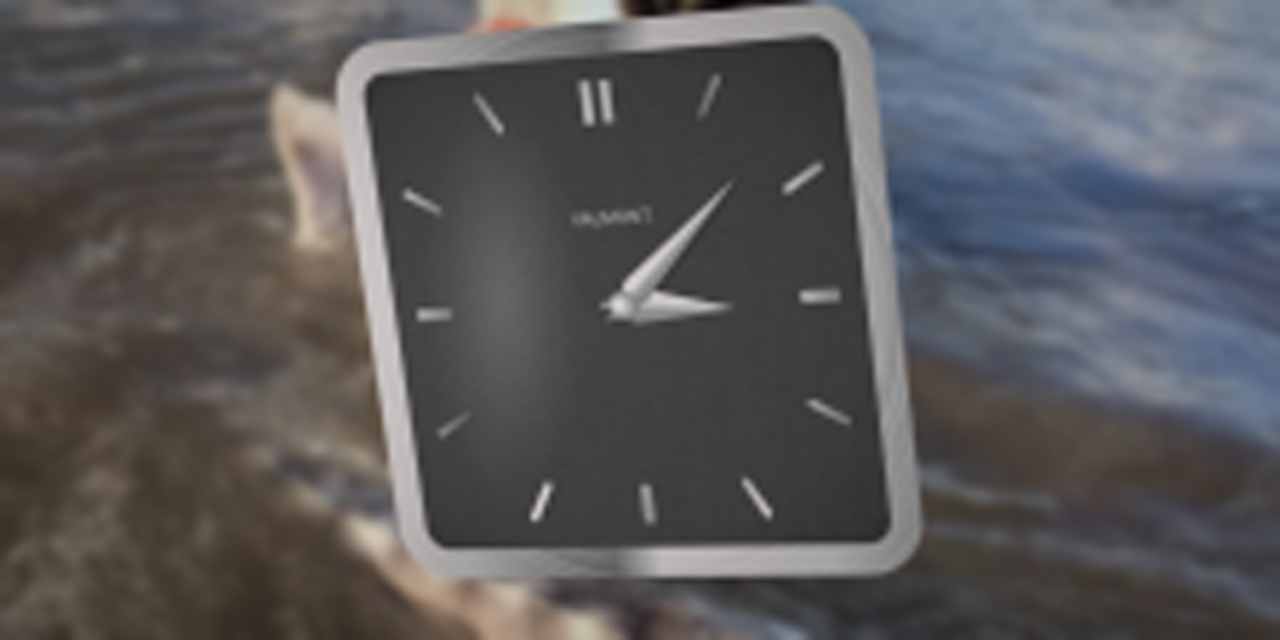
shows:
3,08
